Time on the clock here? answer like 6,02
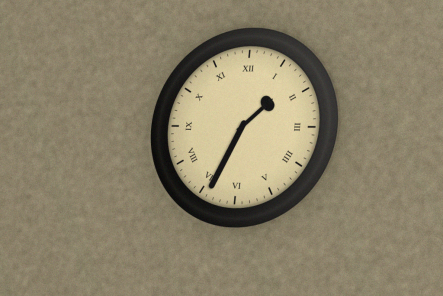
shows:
1,34
